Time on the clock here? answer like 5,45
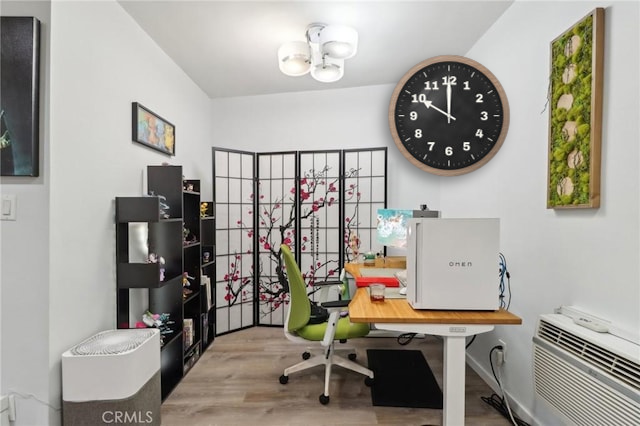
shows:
10,00
